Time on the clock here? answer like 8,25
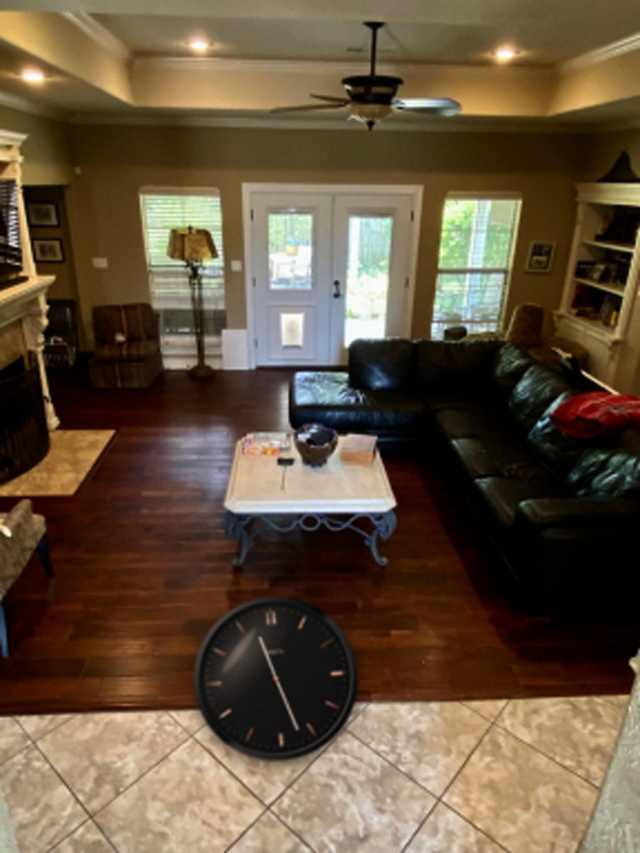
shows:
11,27
